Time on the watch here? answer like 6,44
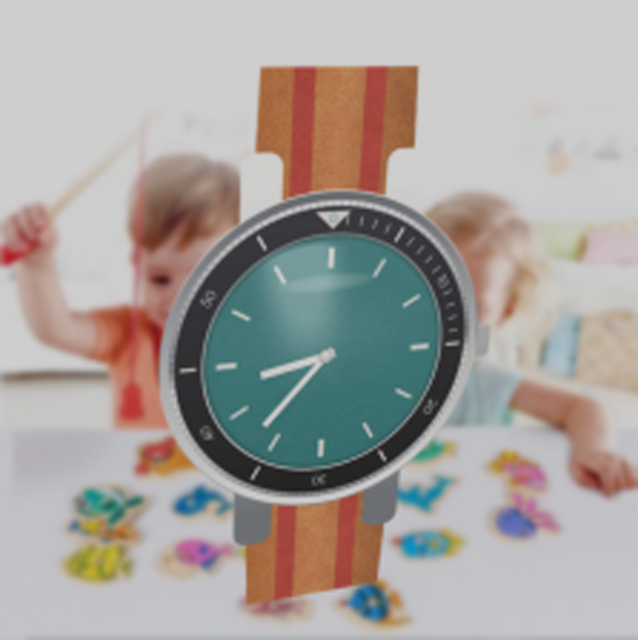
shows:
8,37
